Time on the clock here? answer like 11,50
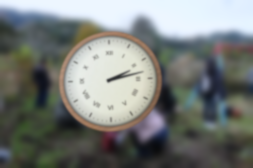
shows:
2,13
